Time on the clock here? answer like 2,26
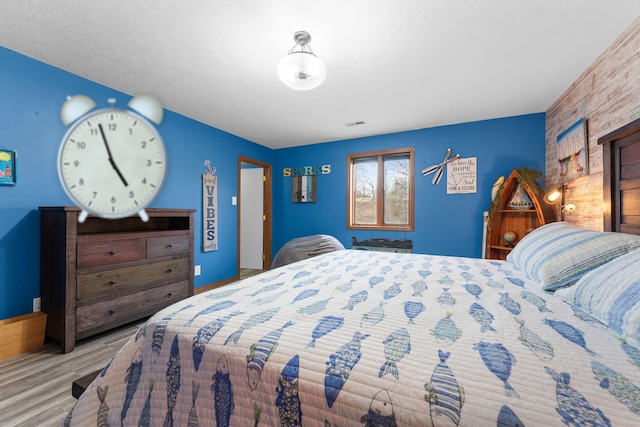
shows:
4,57
